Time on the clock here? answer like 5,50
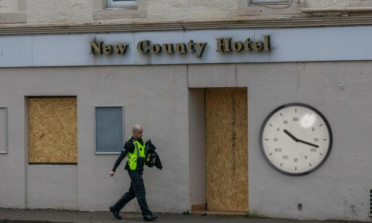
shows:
10,18
